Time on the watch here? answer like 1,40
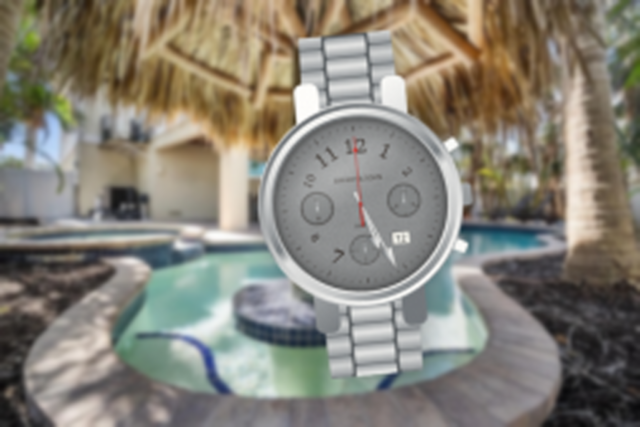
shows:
5,26
